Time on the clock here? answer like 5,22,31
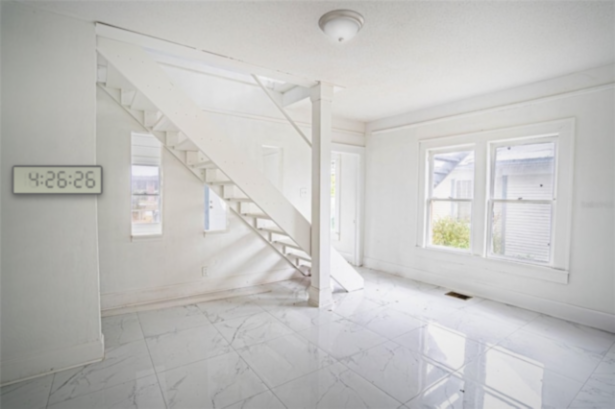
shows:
4,26,26
